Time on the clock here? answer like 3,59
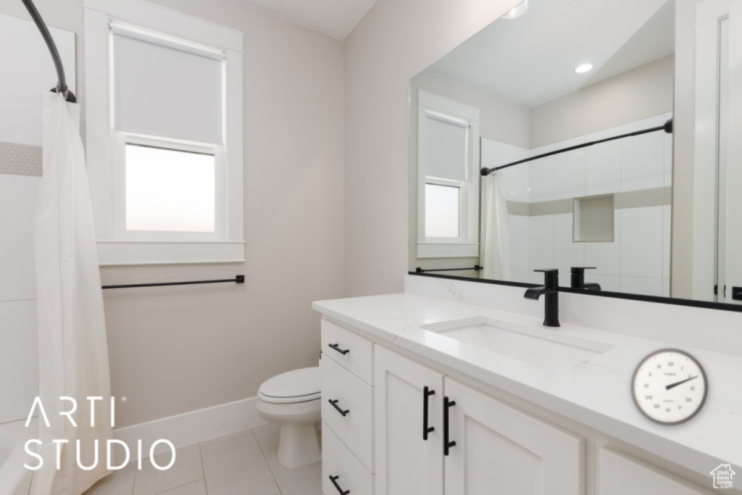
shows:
2,11
